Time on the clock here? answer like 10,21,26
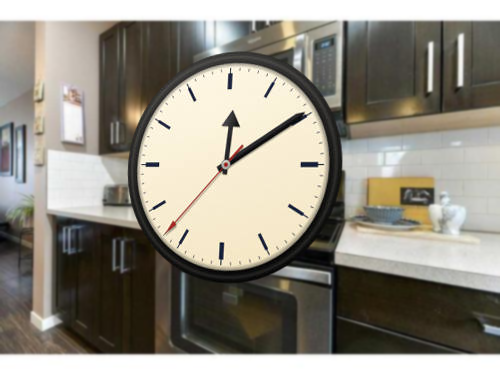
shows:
12,09,37
